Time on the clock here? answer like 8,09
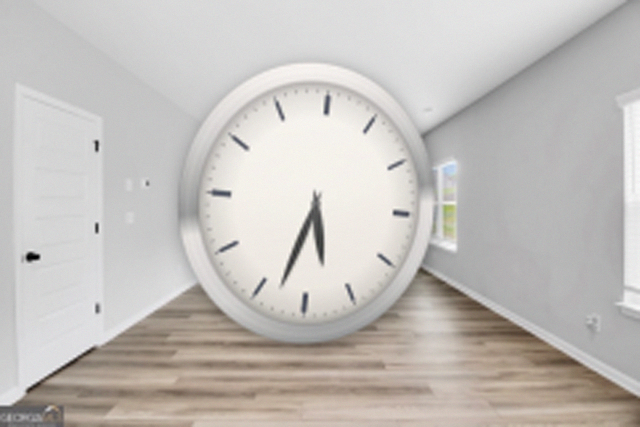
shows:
5,33
